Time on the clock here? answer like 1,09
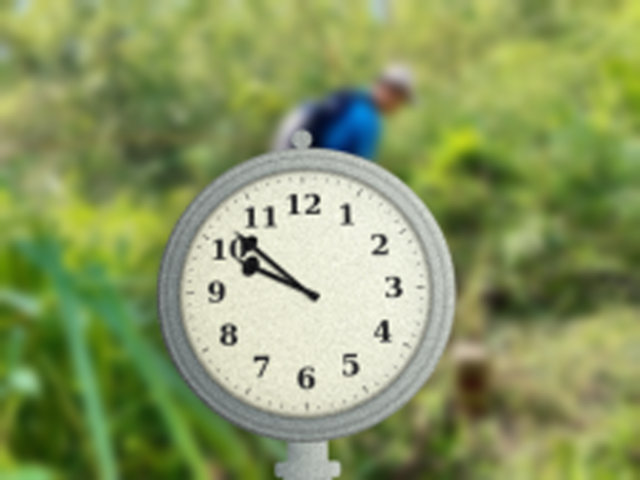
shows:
9,52
